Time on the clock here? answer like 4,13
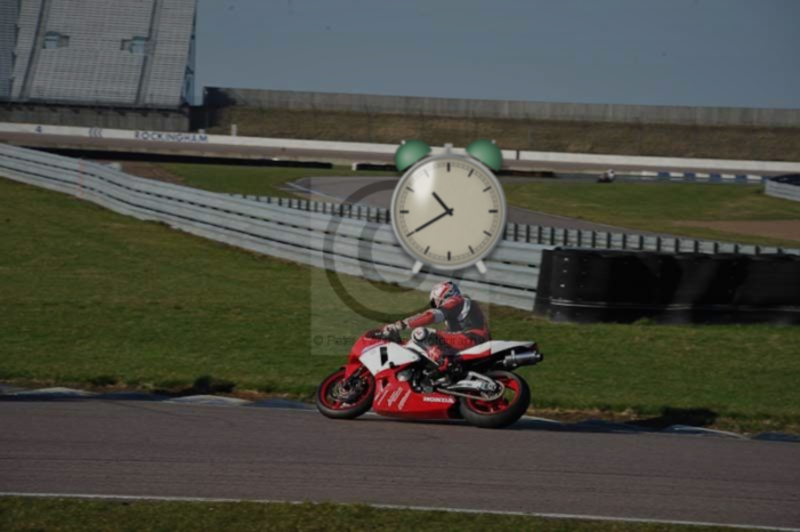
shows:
10,40
